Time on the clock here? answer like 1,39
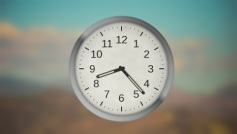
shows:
8,23
